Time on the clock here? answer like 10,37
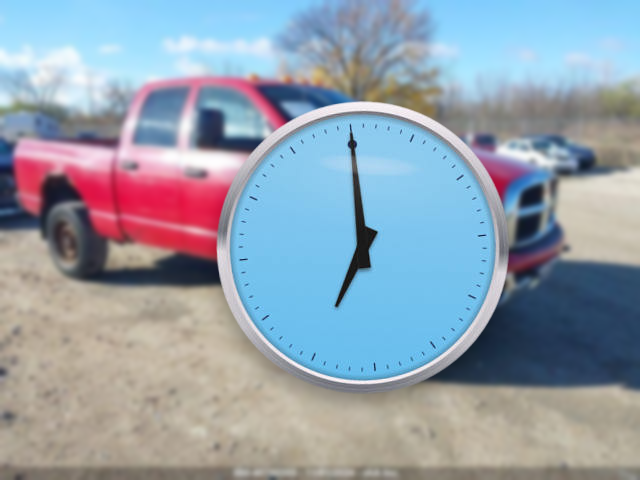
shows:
7,00
